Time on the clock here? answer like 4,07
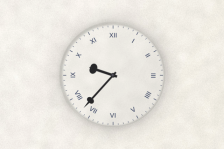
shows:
9,37
